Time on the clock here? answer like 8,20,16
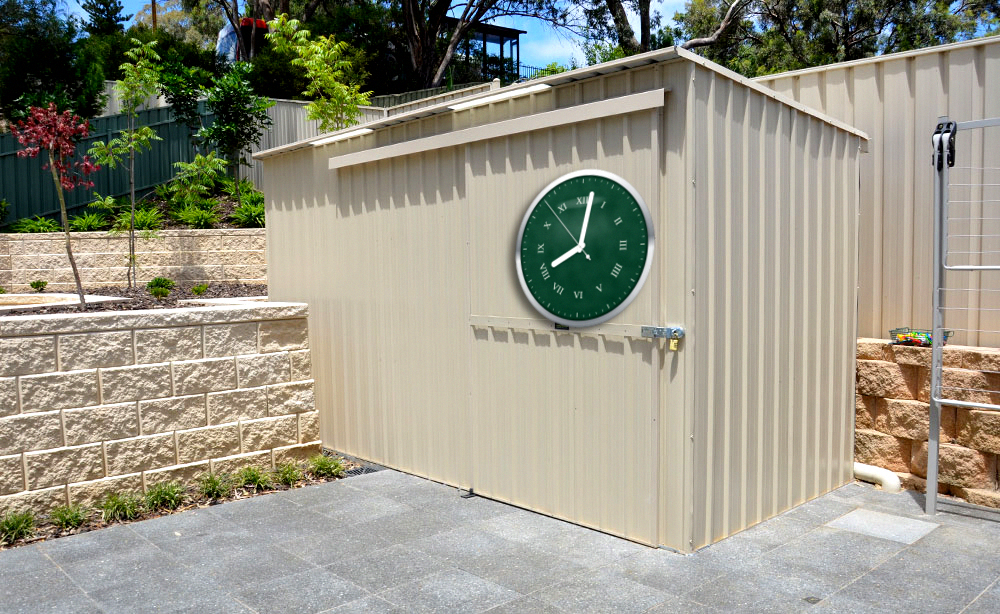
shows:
8,01,53
